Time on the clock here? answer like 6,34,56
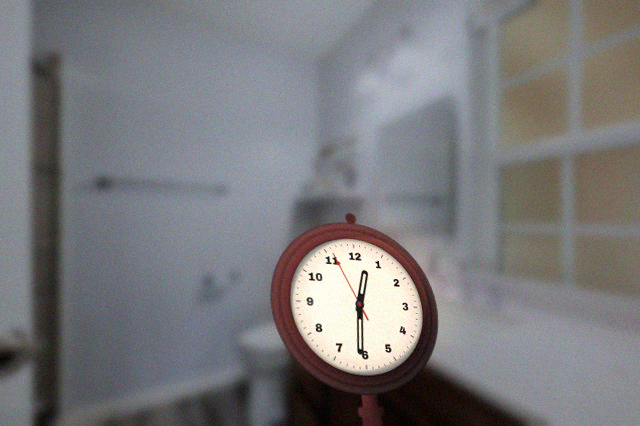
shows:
12,30,56
